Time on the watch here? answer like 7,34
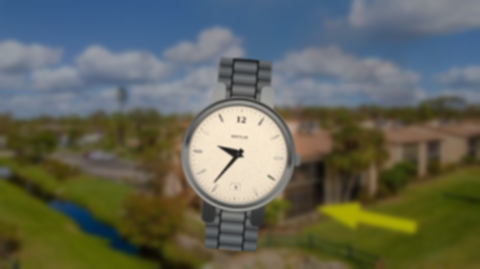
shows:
9,36
